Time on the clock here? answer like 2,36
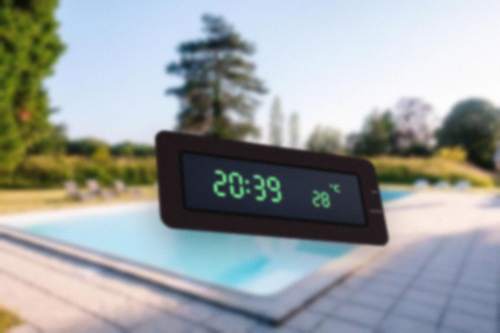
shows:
20,39
